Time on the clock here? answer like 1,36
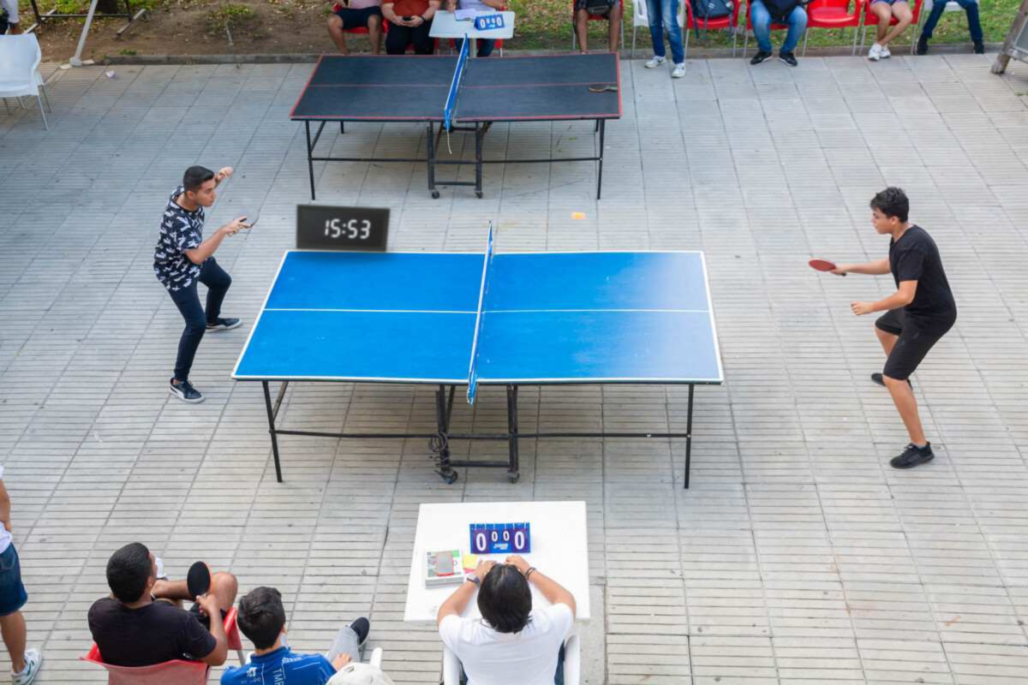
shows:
15,53
